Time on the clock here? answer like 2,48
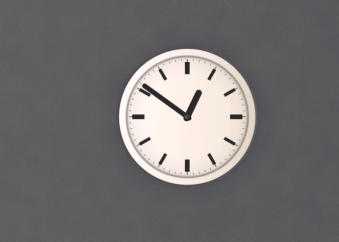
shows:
12,51
